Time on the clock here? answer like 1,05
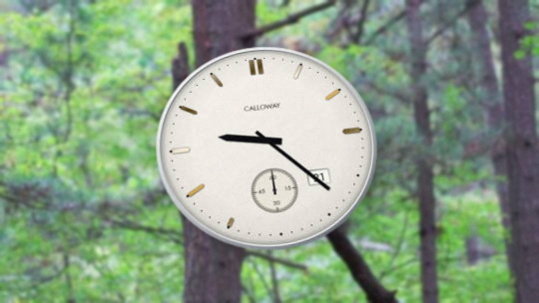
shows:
9,23
